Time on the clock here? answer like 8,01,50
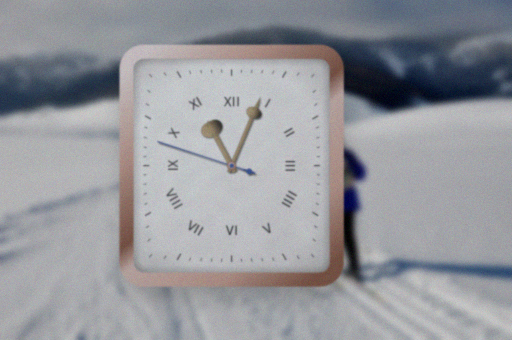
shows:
11,03,48
